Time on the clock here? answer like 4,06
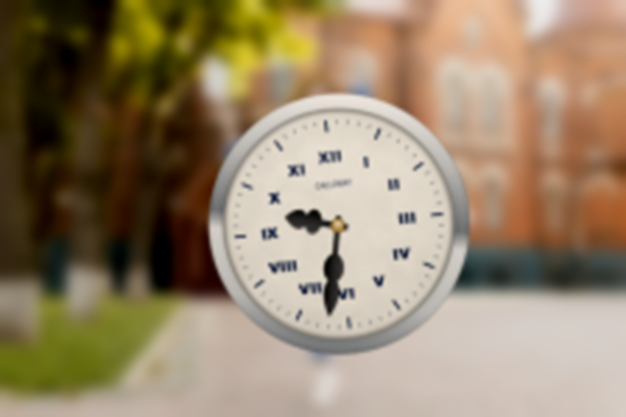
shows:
9,32
